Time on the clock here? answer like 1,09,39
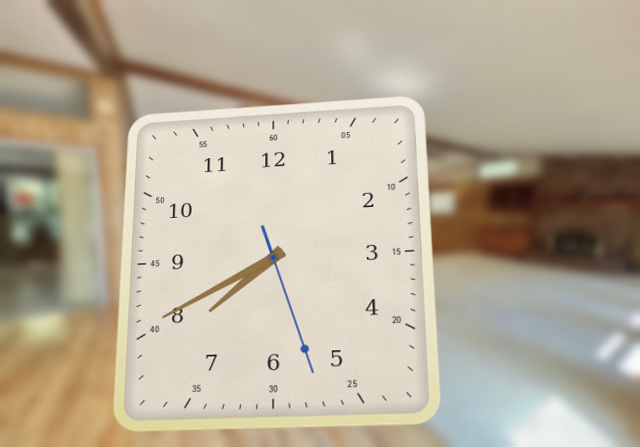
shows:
7,40,27
